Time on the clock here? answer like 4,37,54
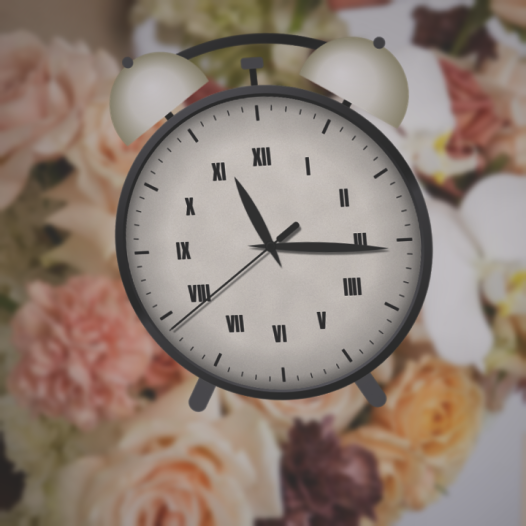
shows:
11,15,39
